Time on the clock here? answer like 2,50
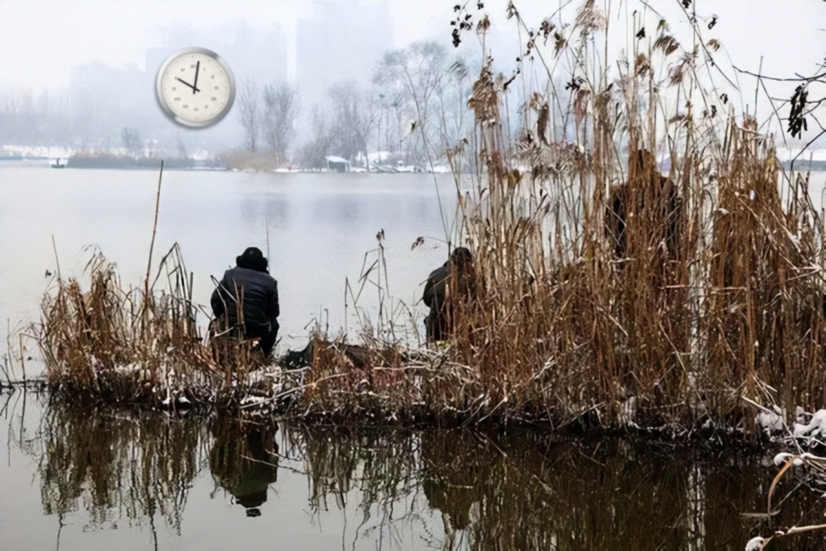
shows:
10,02
